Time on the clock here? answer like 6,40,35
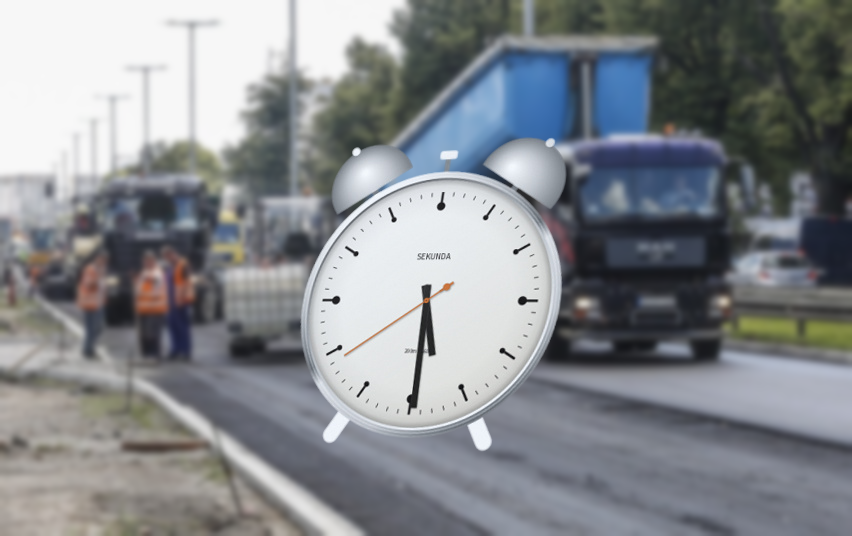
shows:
5,29,39
